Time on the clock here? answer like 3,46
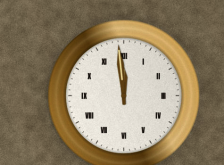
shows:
11,59
